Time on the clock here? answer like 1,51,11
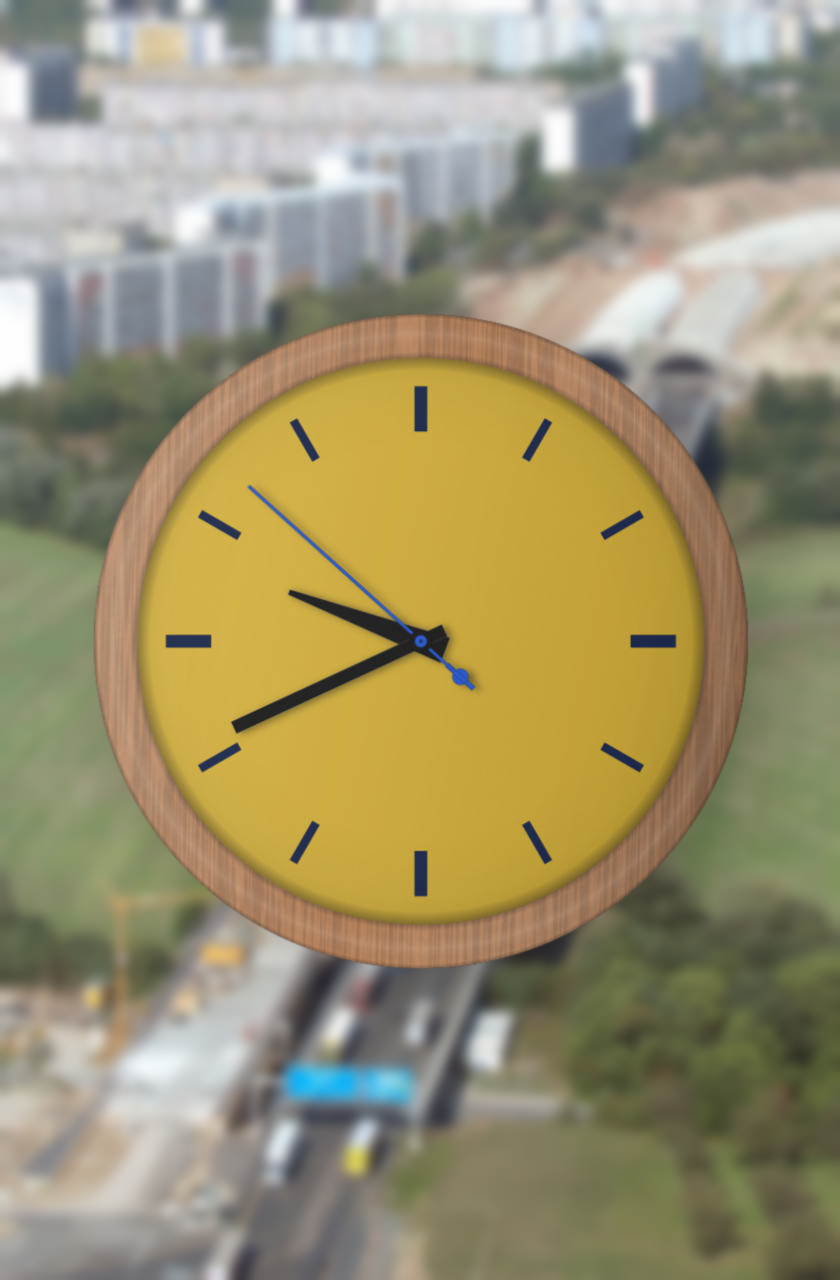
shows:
9,40,52
